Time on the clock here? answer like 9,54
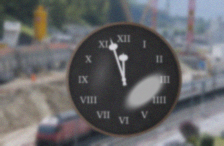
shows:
11,57
